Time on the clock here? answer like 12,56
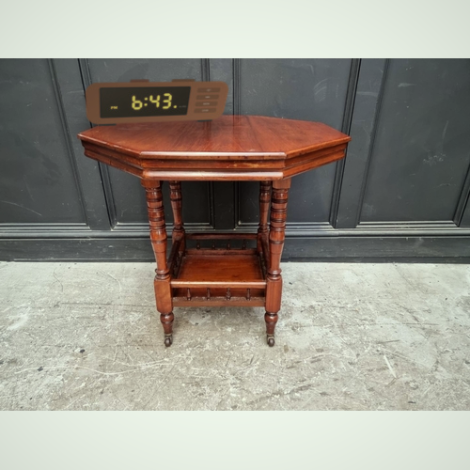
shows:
6,43
